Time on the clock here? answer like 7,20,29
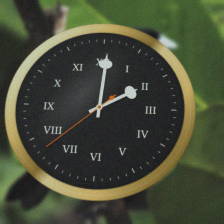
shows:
2,00,38
